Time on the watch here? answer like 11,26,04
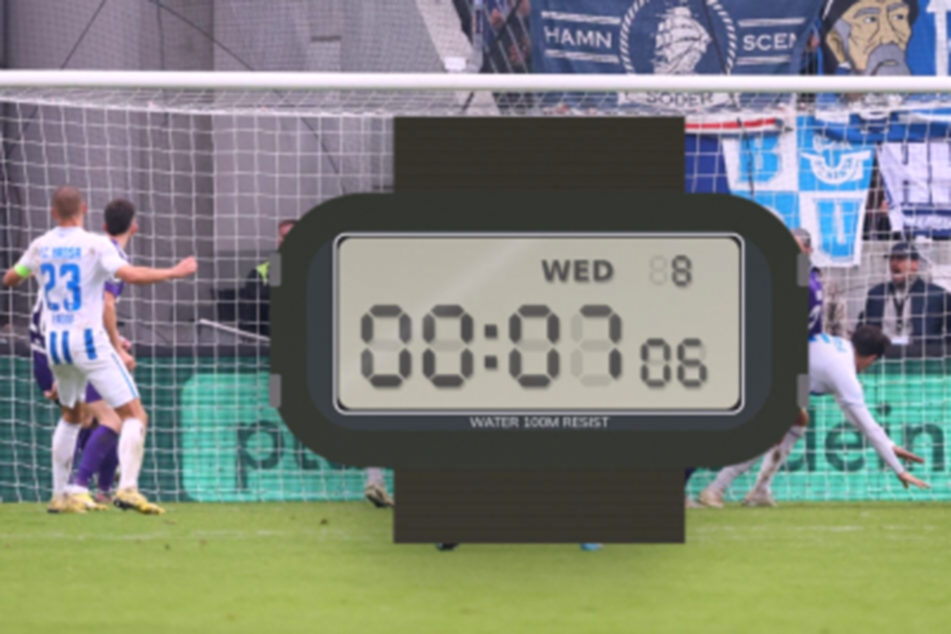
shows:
0,07,06
